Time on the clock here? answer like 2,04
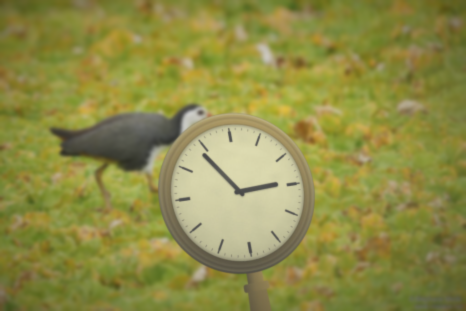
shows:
2,54
